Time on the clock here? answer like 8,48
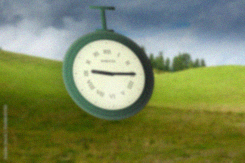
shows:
9,15
